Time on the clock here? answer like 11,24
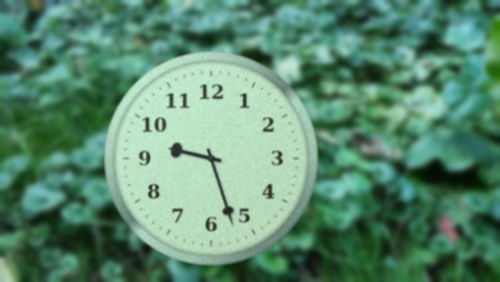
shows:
9,27
